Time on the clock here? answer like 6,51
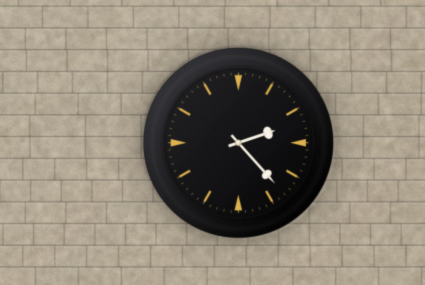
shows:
2,23
